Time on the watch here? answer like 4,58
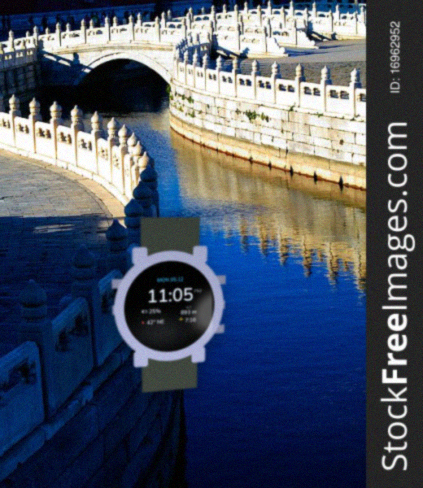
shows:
11,05
